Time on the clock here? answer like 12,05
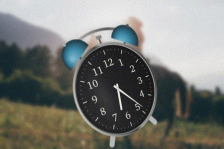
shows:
6,24
